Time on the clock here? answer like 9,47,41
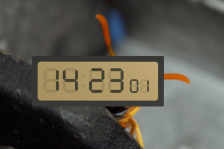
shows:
14,23,01
